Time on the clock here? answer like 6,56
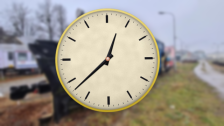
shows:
12,38
